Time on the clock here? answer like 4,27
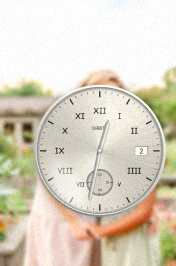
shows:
12,32
